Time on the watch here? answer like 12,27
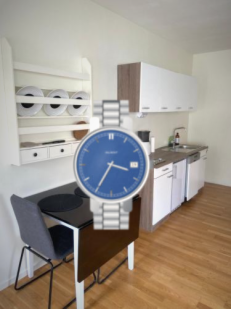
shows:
3,35
